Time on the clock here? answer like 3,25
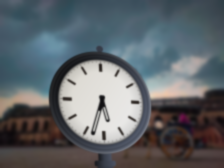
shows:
5,33
